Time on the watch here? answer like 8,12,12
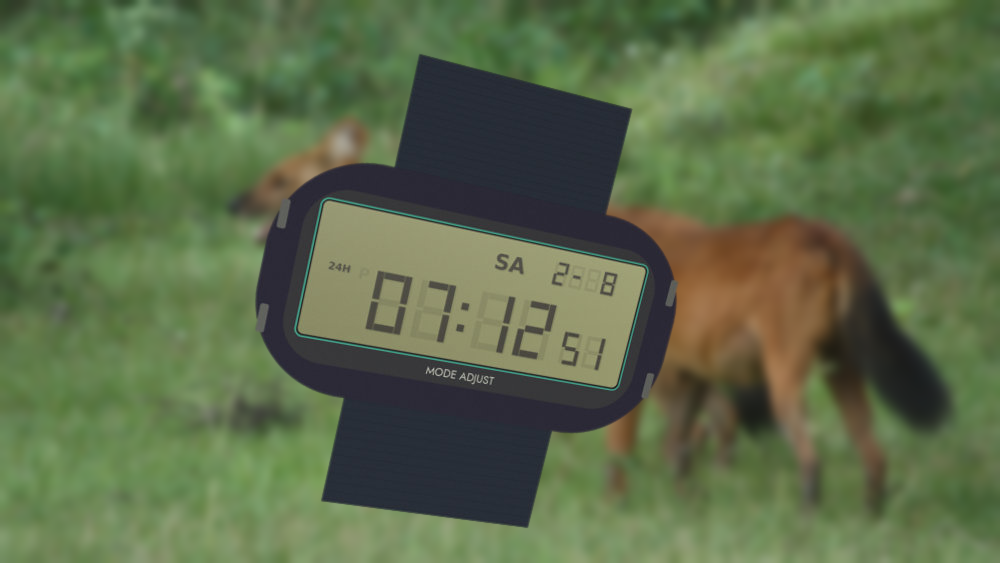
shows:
7,12,51
